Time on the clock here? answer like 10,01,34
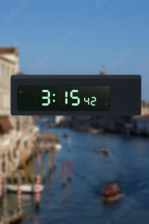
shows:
3,15,42
